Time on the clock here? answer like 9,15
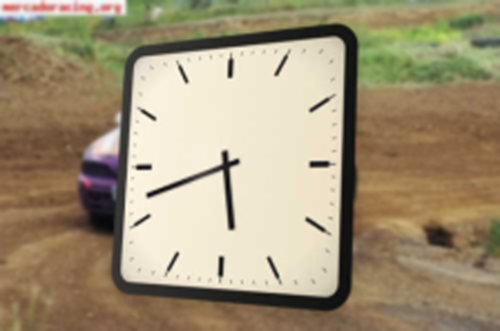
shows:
5,42
